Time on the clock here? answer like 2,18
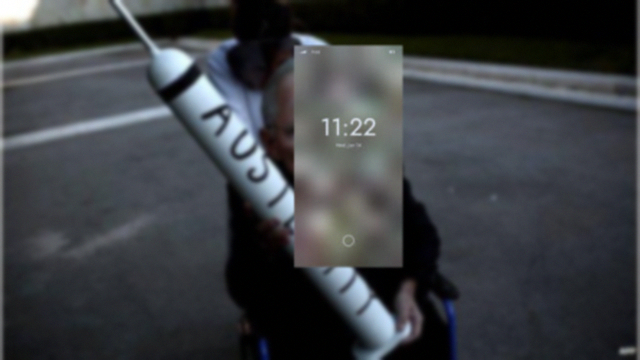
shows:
11,22
